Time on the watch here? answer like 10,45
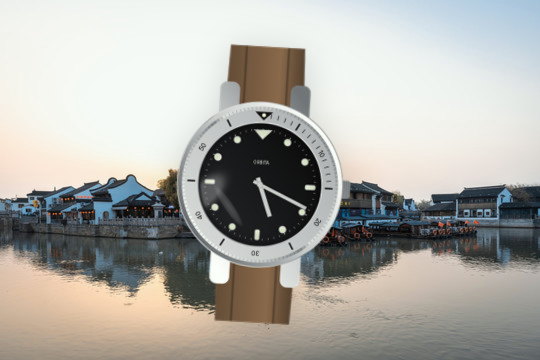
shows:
5,19
